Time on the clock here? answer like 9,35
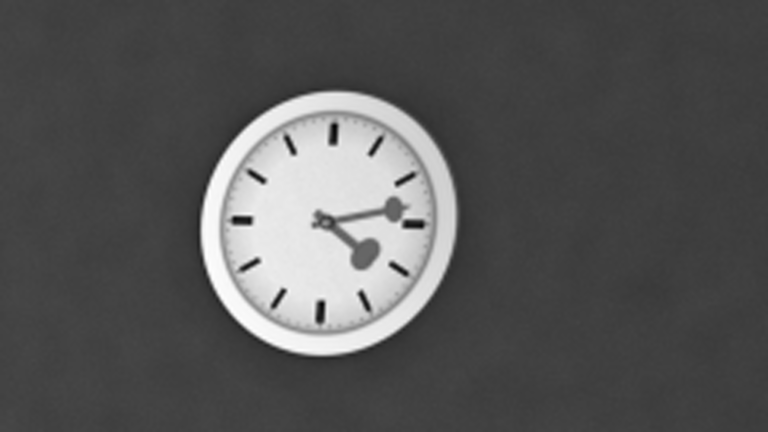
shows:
4,13
